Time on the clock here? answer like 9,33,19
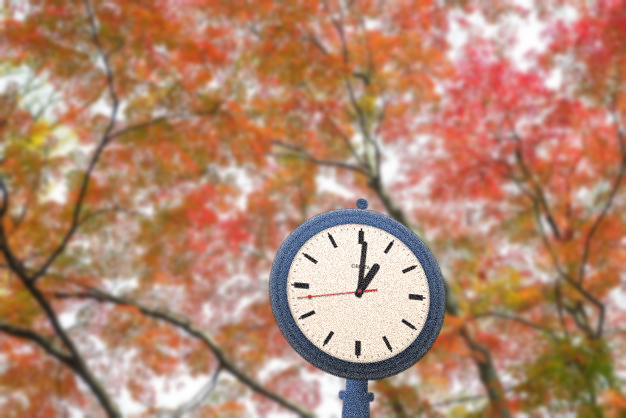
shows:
1,00,43
